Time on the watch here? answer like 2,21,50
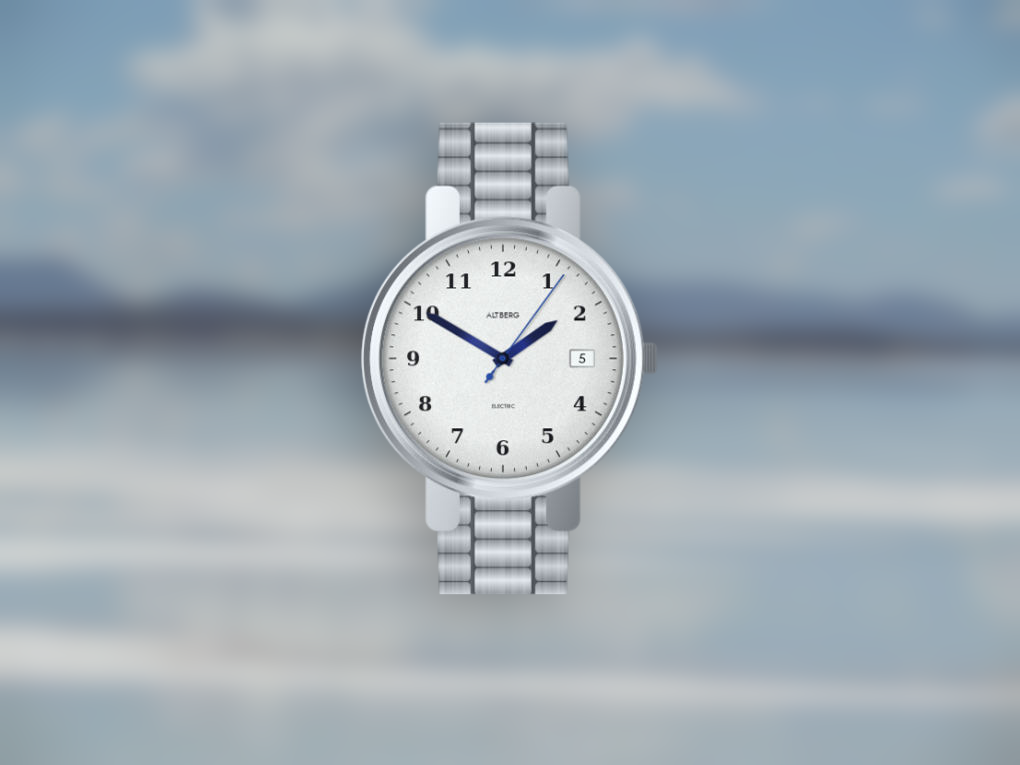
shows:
1,50,06
